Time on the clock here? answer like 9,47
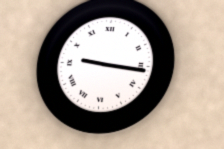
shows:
9,16
